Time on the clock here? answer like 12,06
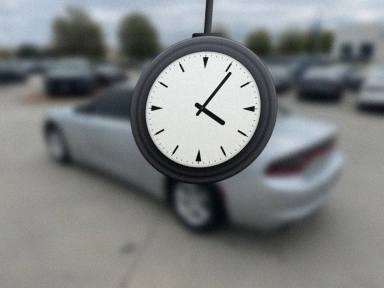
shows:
4,06
